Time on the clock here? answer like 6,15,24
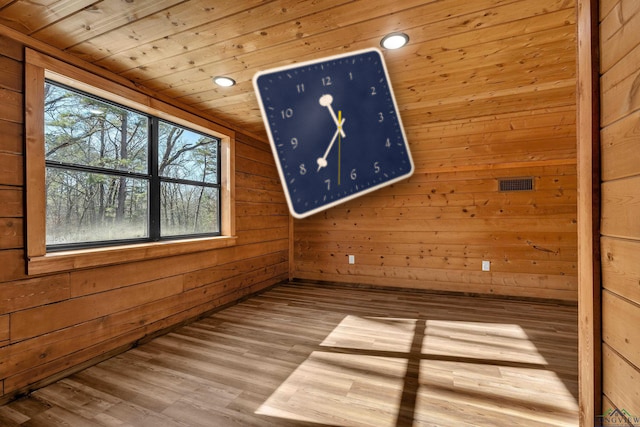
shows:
11,37,33
